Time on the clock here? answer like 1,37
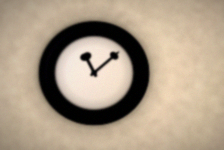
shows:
11,08
